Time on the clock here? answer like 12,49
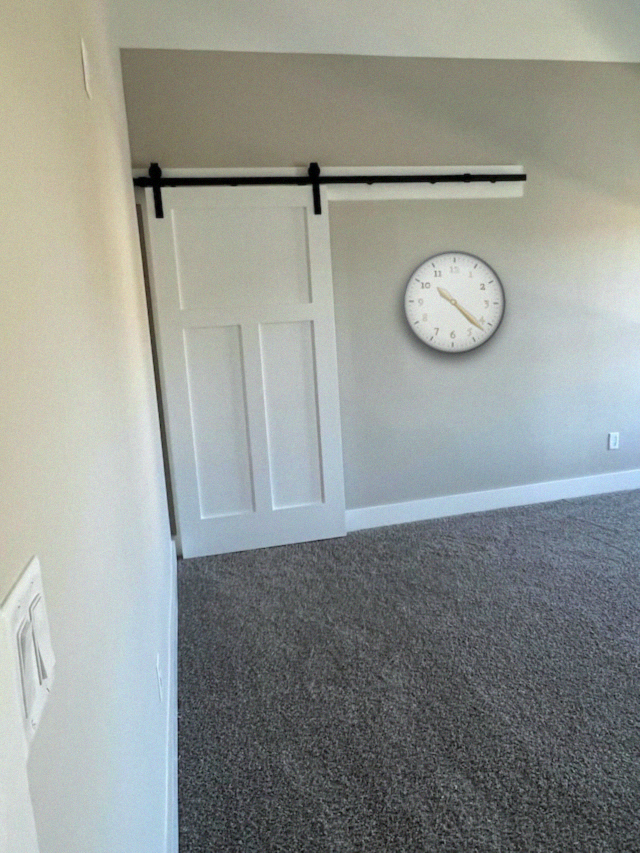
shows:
10,22
